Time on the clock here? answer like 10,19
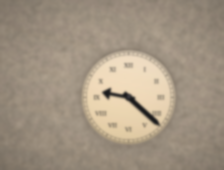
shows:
9,22
